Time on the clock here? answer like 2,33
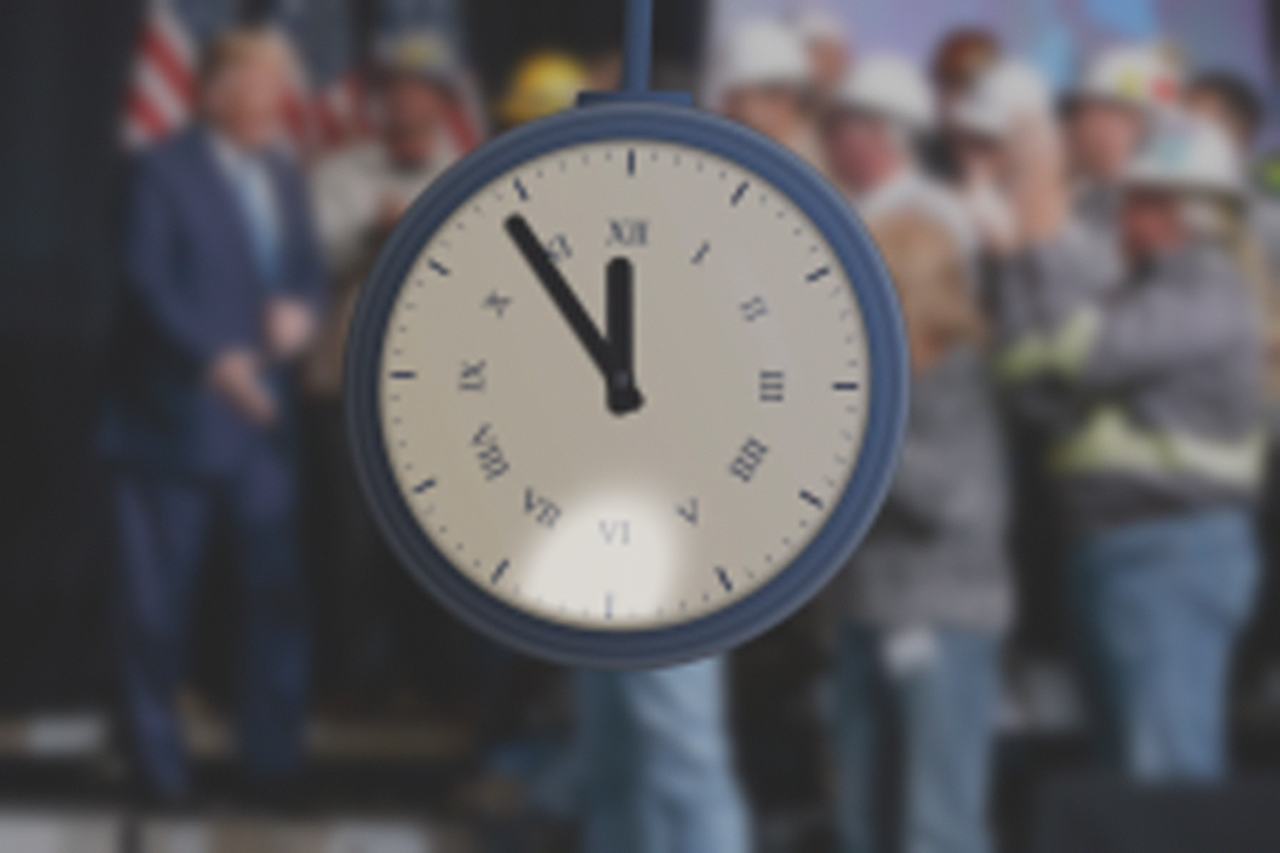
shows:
11,54
